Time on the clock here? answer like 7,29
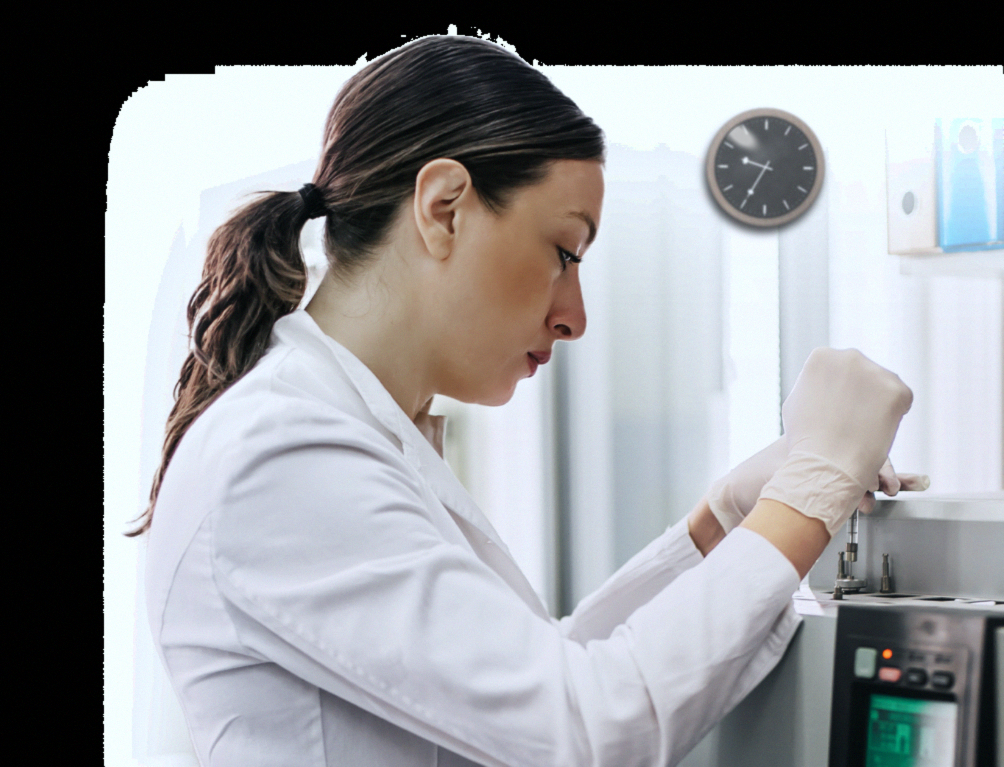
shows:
9,35
